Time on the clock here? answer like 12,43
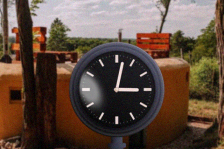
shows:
3,02
